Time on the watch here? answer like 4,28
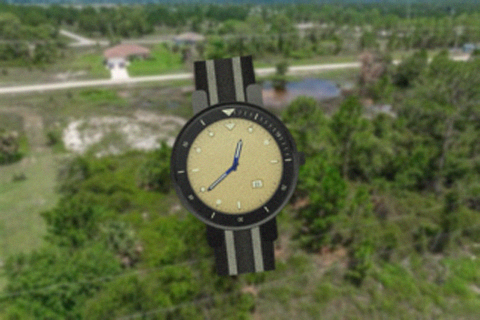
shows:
12,39
